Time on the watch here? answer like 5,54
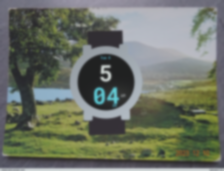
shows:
5,04
